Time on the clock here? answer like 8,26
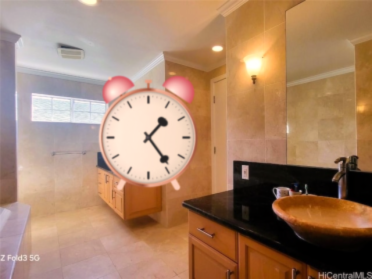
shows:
1,24
